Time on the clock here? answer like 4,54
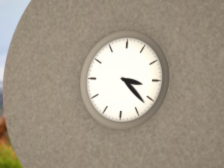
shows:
3,22
